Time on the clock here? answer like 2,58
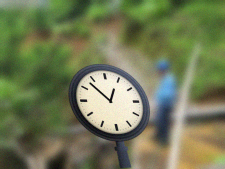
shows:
12,53
